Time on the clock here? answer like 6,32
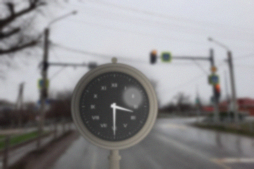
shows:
3,30
